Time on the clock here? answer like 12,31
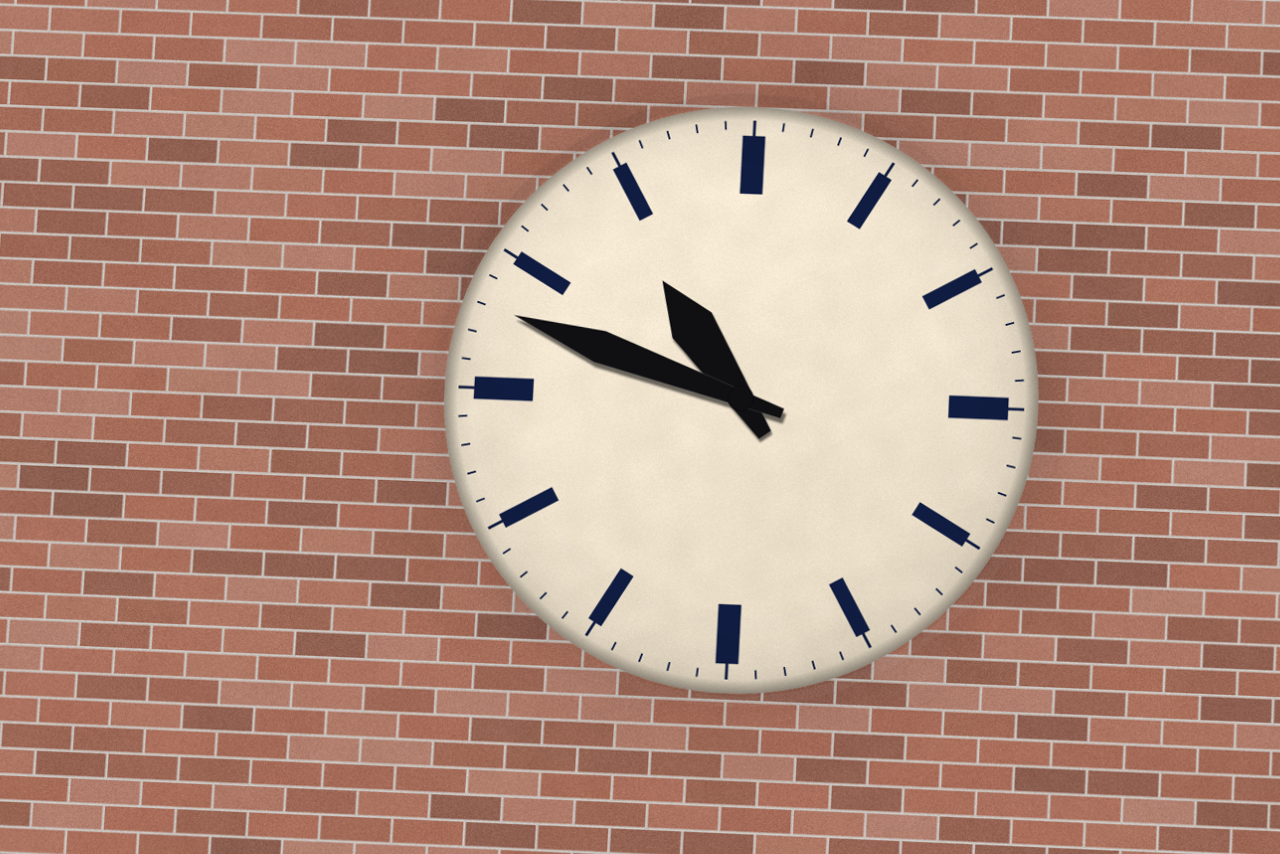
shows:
10,48
